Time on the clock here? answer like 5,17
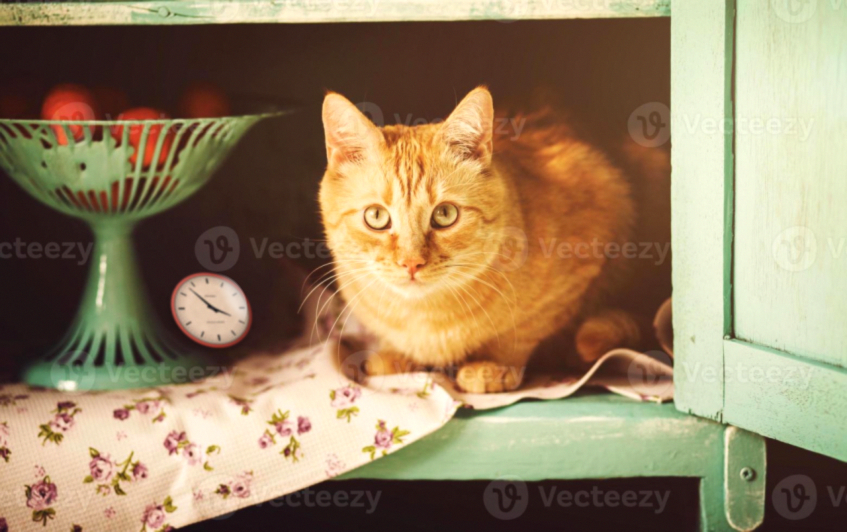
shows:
3,53
